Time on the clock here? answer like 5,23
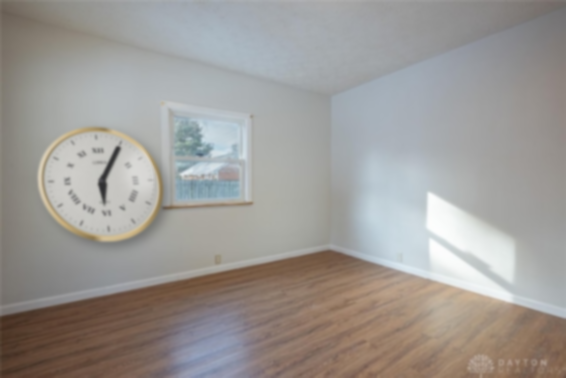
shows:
6,05
